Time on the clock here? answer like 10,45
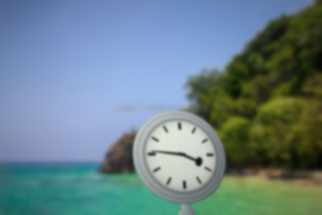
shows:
3,46
